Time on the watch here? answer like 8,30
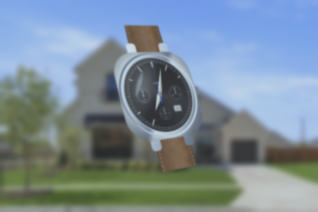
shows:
7,03
